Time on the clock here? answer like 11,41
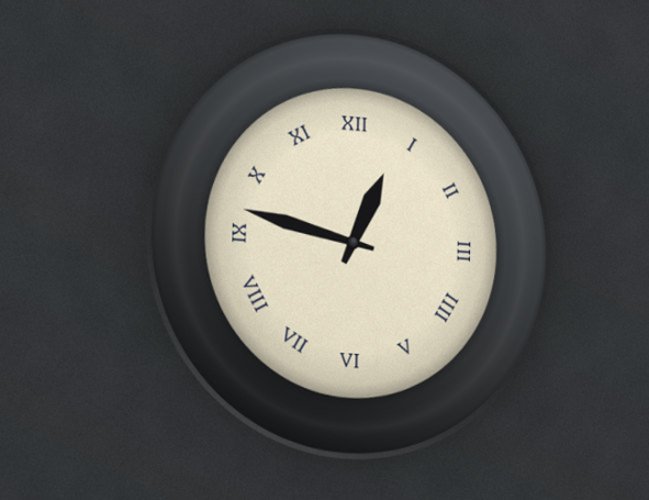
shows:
12,47
